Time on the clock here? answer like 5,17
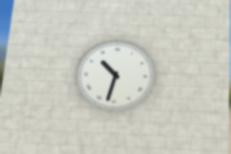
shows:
10,32
